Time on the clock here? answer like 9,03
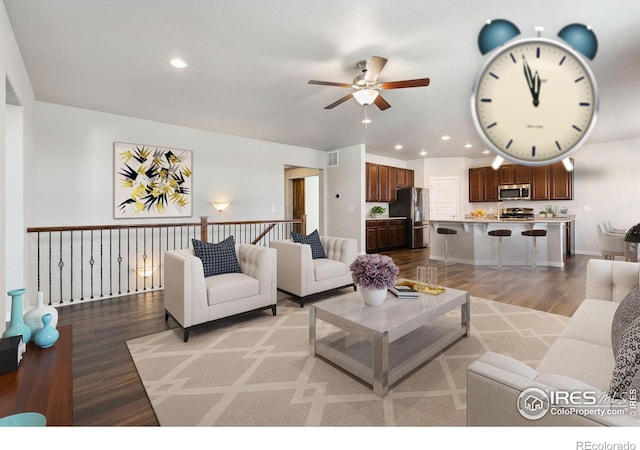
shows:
11,57
